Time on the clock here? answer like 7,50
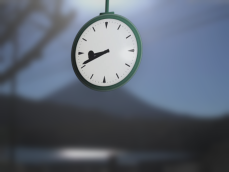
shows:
8,41
